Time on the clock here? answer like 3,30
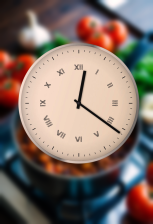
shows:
12,21
